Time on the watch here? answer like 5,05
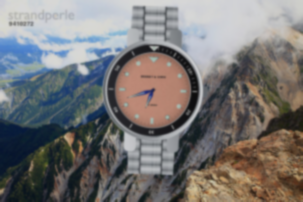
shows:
6,42
